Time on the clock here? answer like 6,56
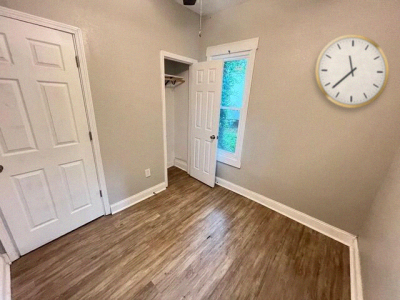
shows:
11,38
